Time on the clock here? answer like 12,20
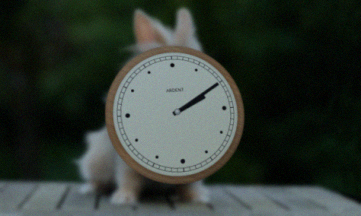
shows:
2,10
